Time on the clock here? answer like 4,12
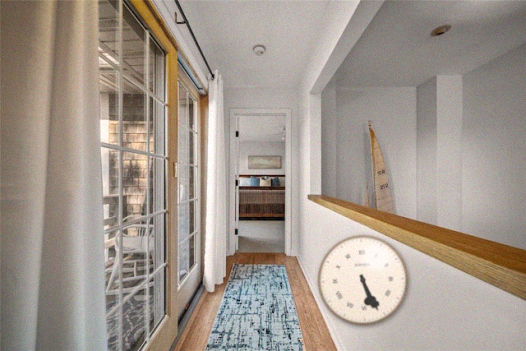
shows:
5,26
